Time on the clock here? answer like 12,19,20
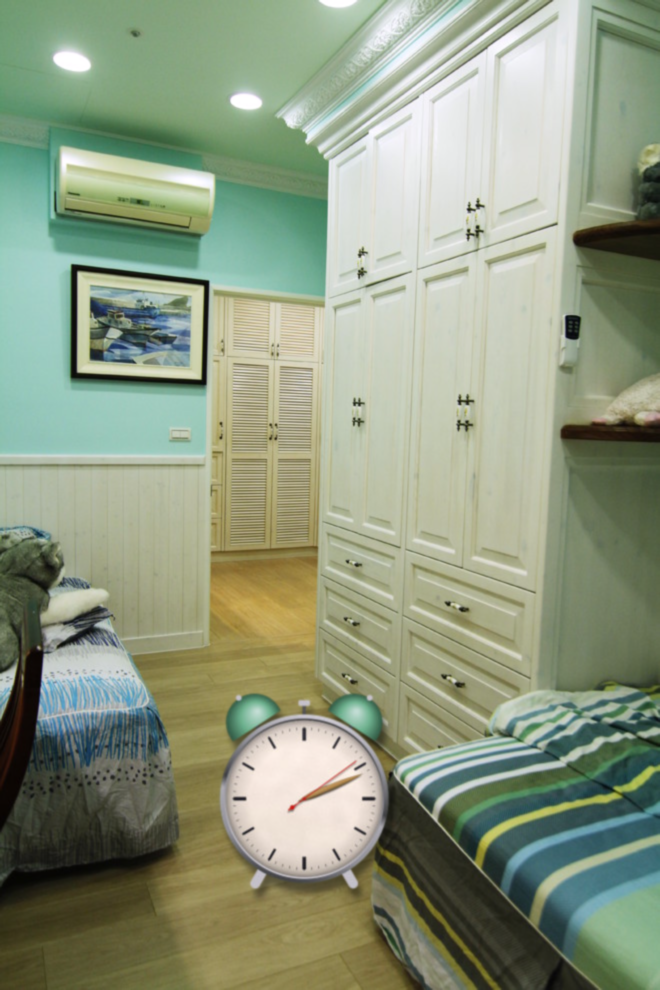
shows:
2,11,09
